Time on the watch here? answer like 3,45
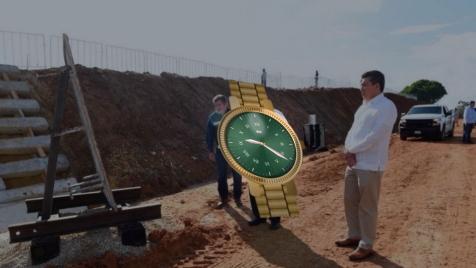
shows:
9,21
